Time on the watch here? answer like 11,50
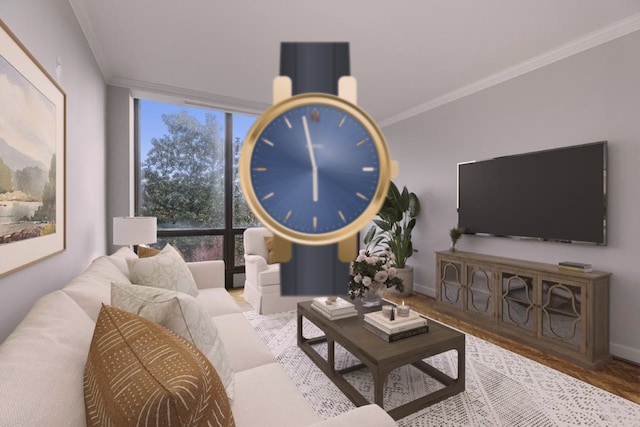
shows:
5,58
